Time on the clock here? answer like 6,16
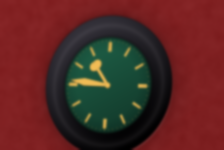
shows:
10,46
